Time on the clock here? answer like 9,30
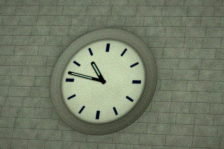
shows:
10,47
